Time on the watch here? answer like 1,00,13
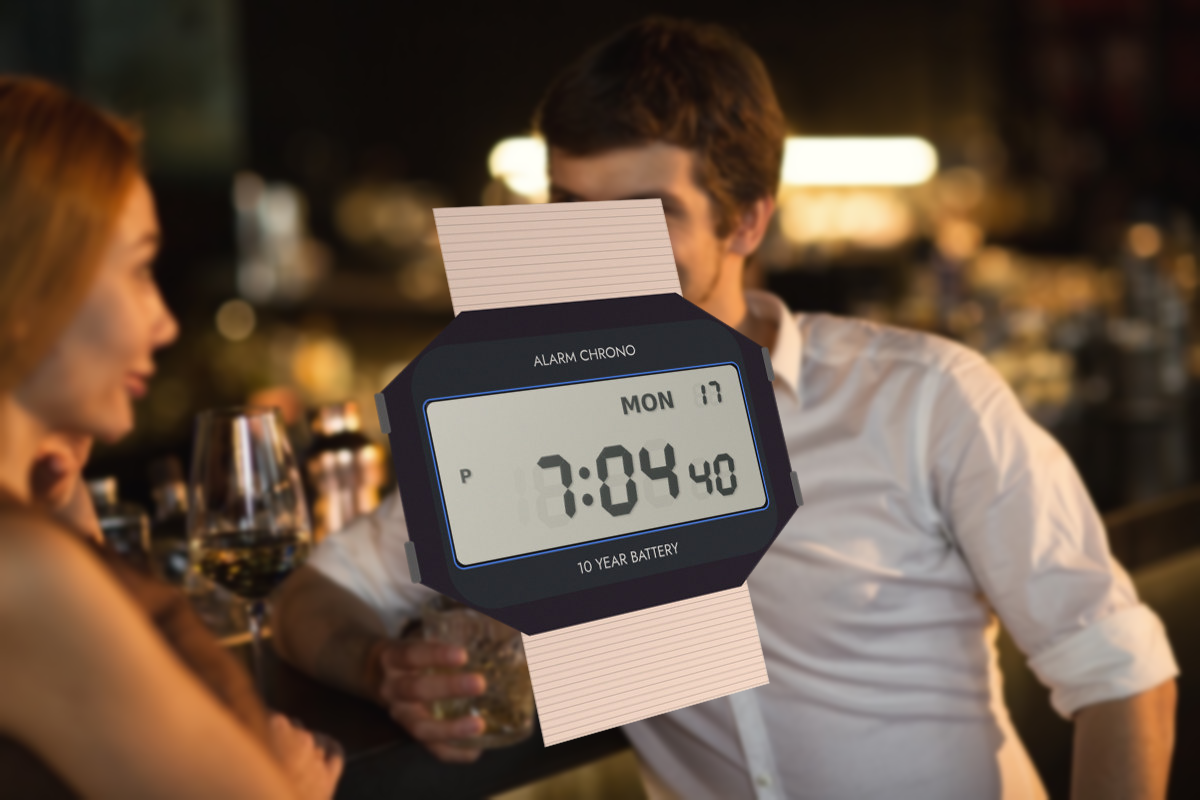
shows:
7,04,40
